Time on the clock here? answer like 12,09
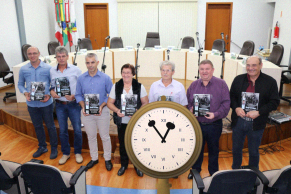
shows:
12,54
